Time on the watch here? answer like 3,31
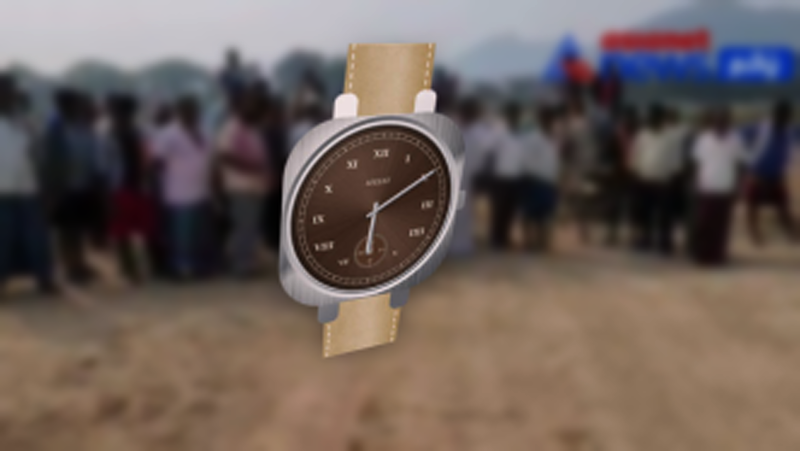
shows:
6,10
